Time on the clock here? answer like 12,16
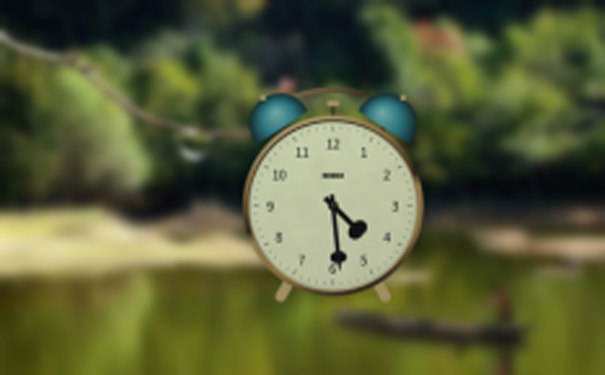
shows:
4,29
